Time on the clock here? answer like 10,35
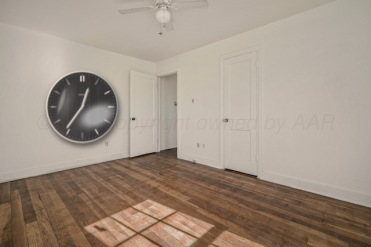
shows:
12,36
